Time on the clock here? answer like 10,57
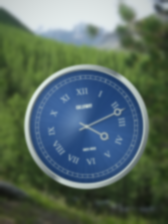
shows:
4,12
